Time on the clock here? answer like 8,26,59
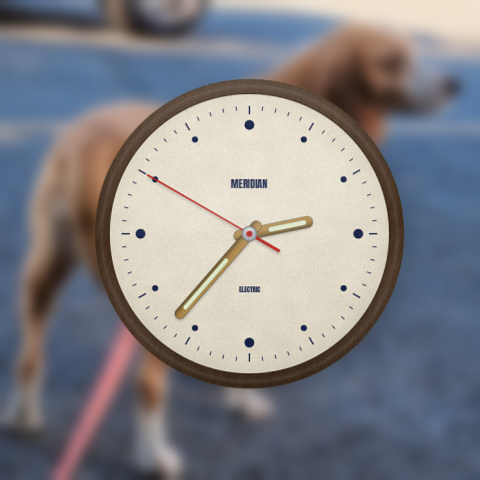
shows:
2,36,50
